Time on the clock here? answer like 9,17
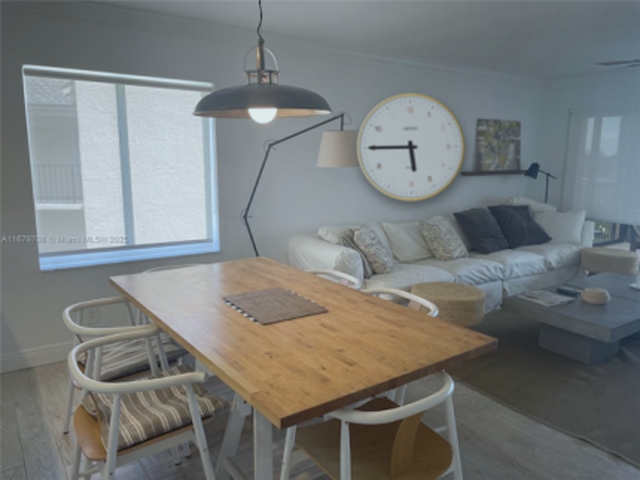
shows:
5,45
